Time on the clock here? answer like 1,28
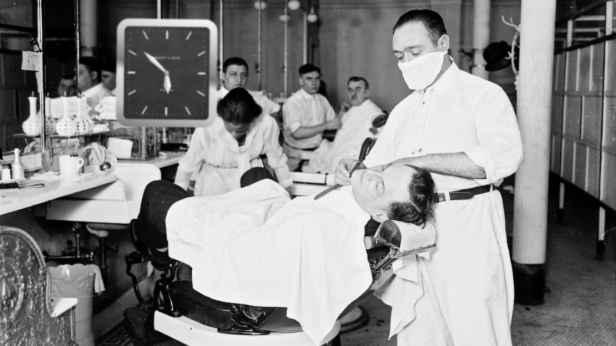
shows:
5,52
